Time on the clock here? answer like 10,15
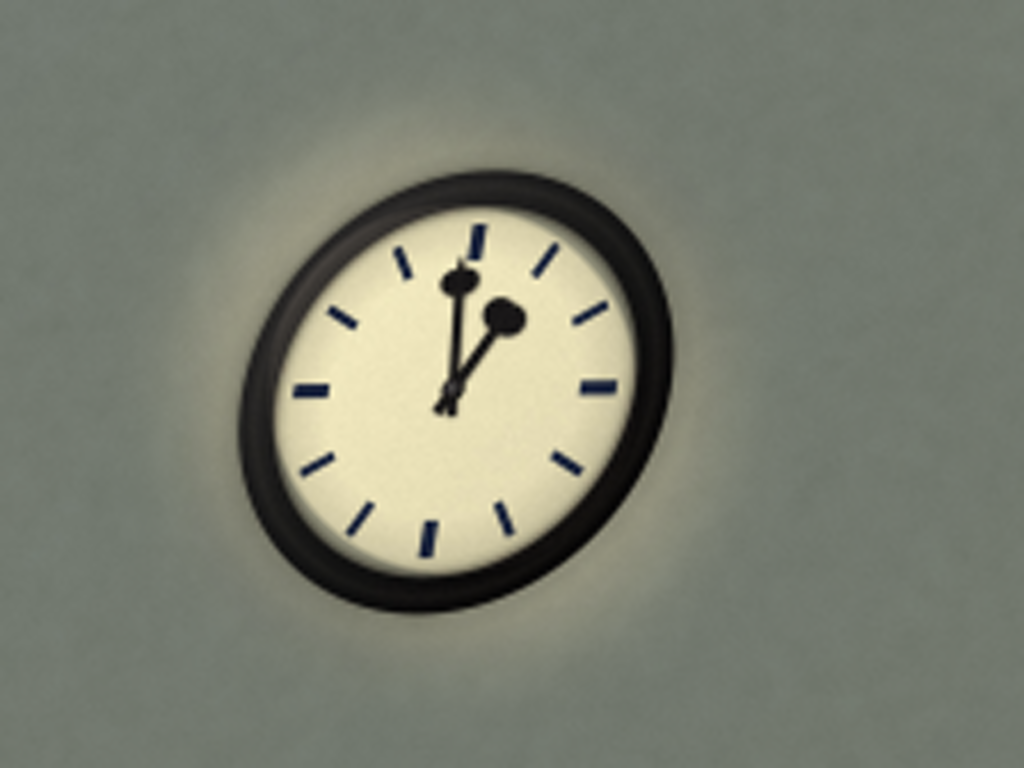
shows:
12,59
